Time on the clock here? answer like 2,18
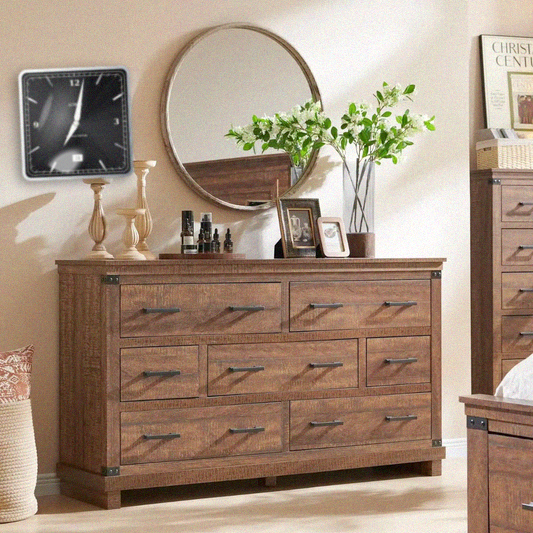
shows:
7,02
